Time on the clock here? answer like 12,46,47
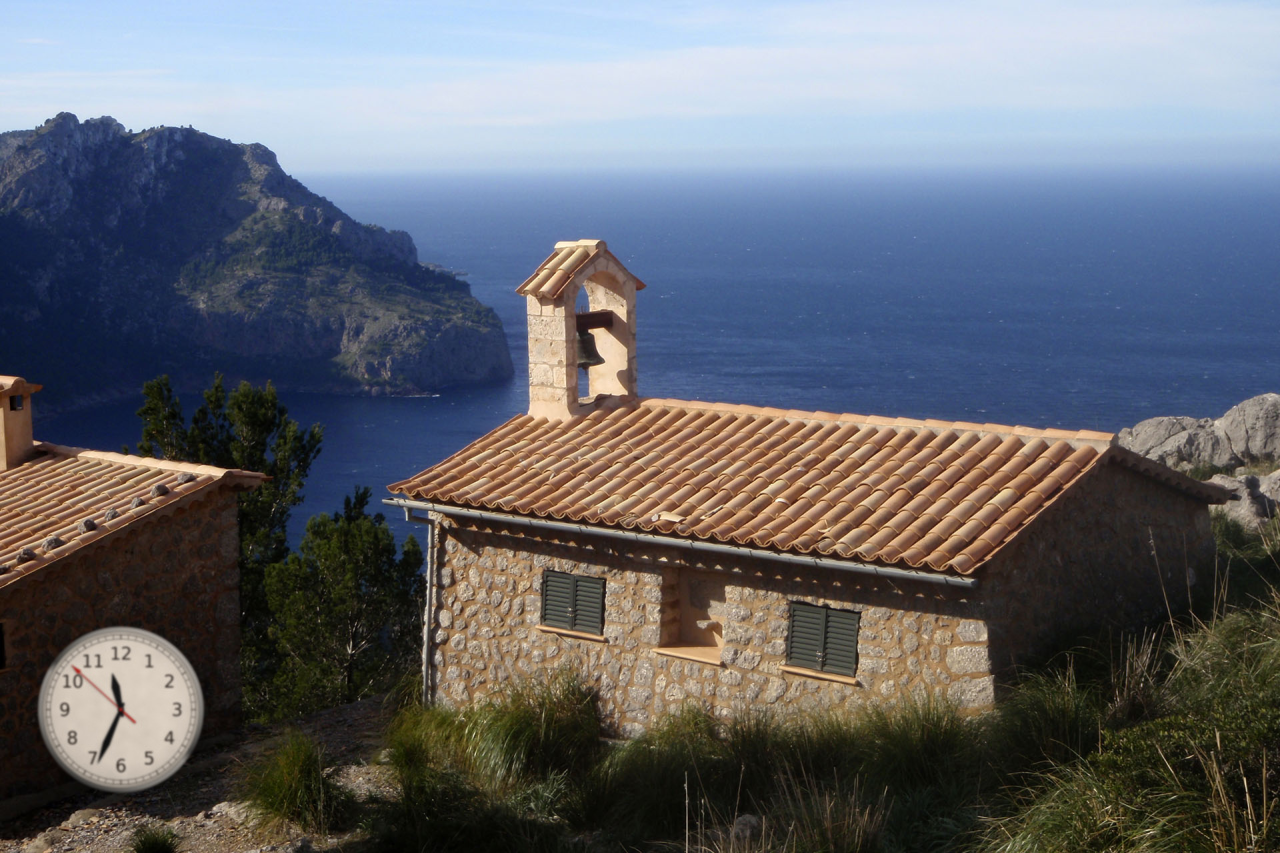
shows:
11,33,52
